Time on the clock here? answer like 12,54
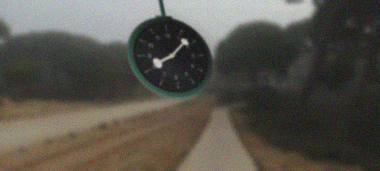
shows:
8,08
